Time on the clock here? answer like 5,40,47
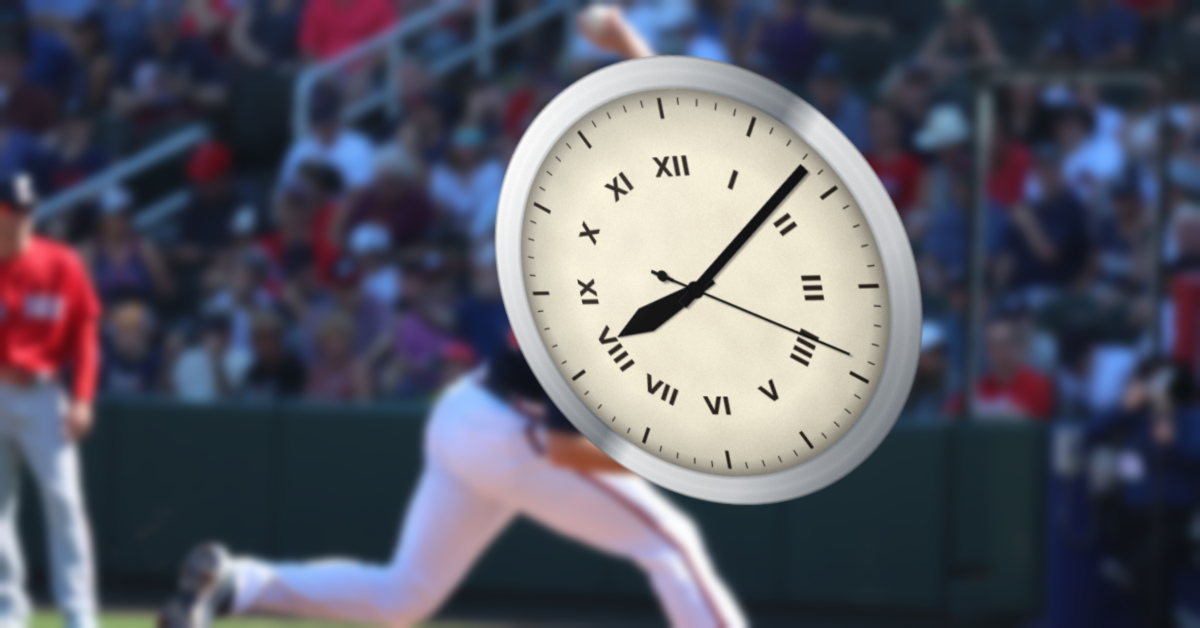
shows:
8,08,19
